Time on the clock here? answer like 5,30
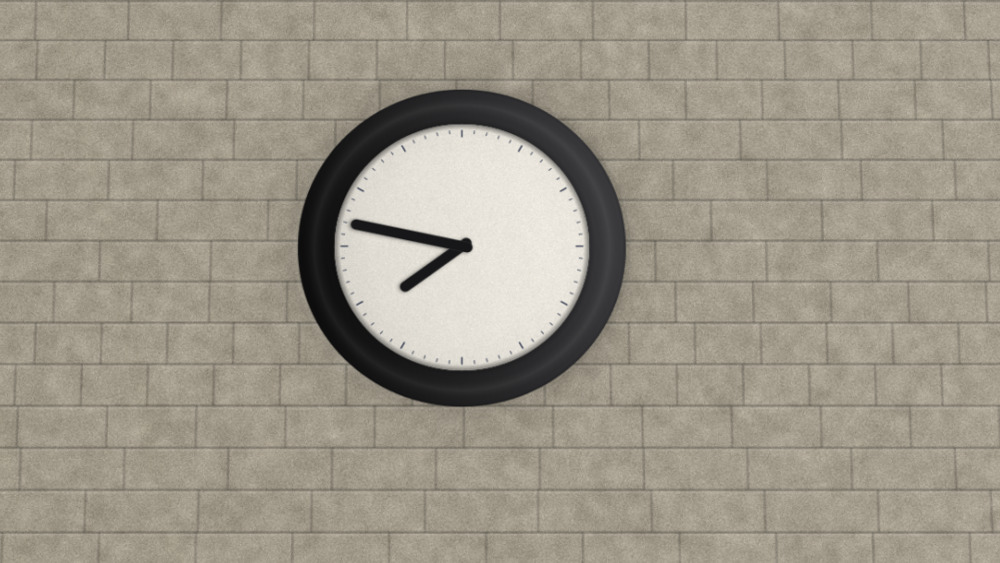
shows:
7,47
